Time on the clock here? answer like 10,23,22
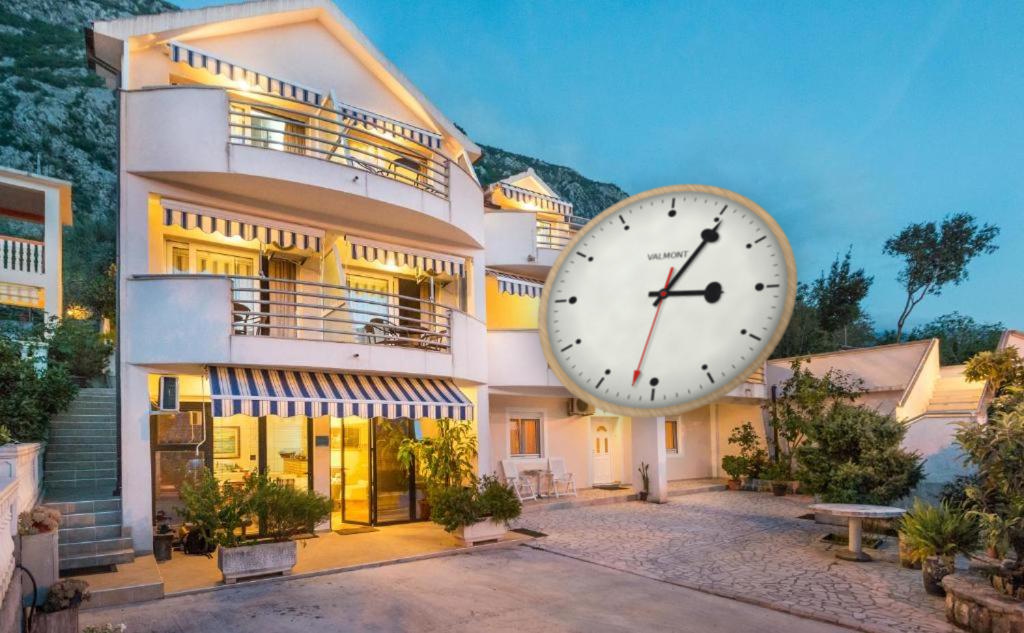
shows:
3,05,32
